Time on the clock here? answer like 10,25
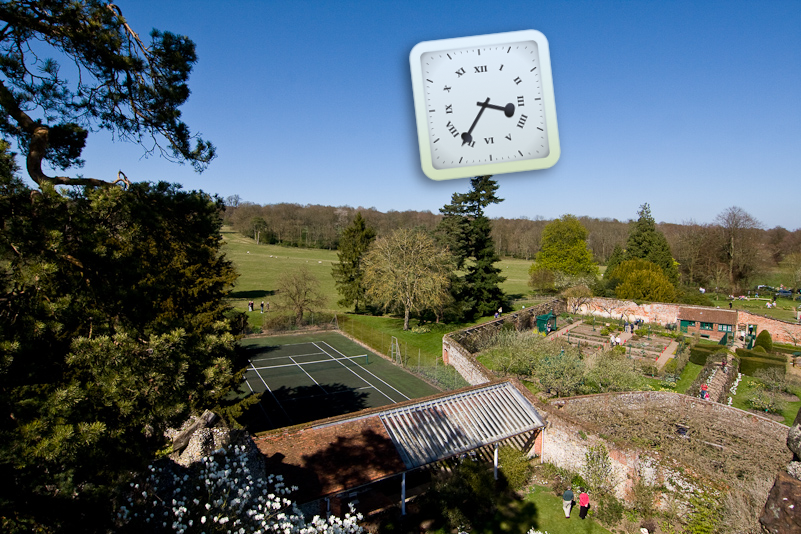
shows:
3,36
